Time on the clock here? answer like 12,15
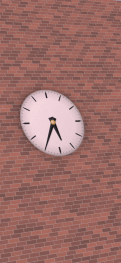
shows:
5,35
